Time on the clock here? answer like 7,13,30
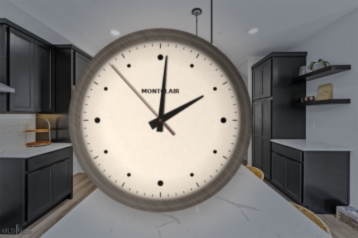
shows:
2,00,53
